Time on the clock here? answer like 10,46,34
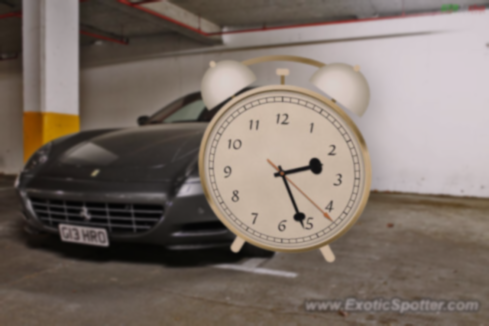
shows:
2,26,22
